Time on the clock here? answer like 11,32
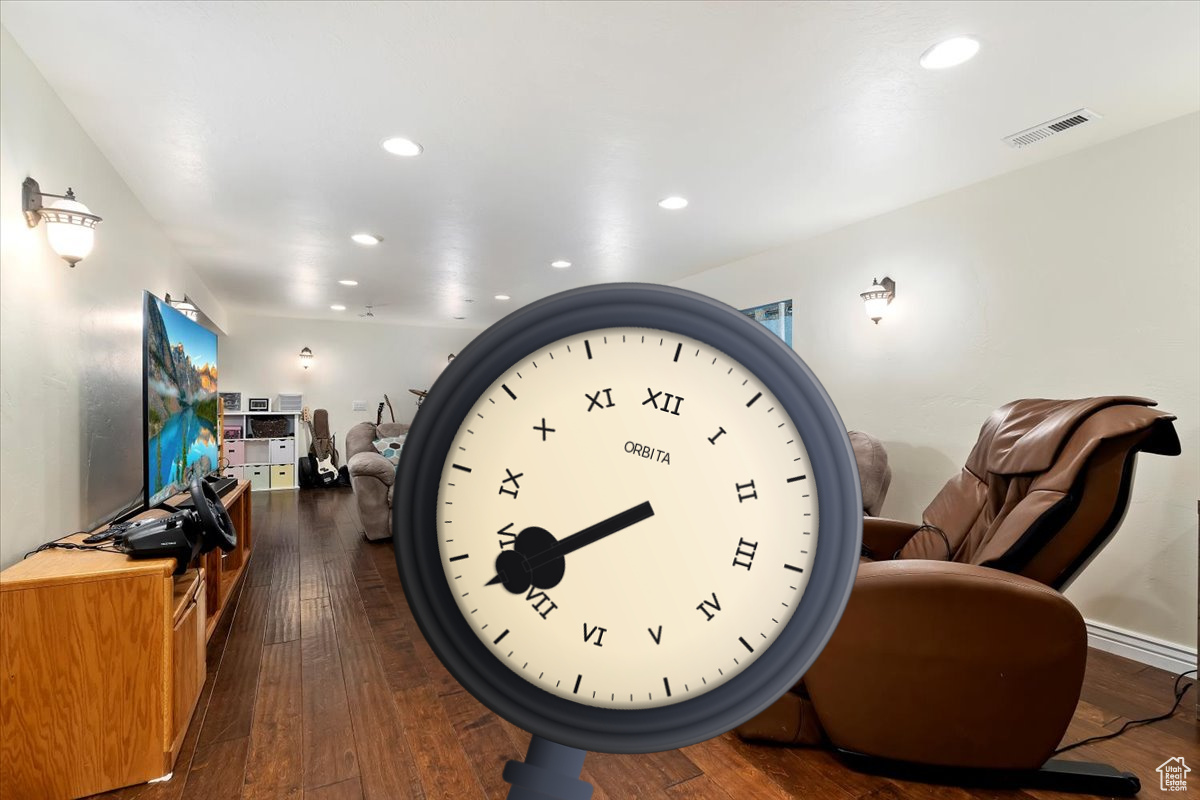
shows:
7,38
